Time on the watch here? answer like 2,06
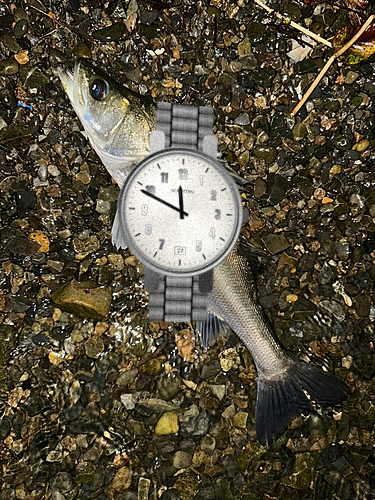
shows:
11,49
